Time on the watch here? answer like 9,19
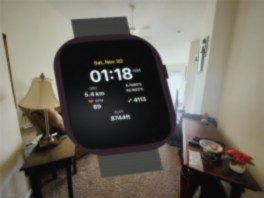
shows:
1,18
